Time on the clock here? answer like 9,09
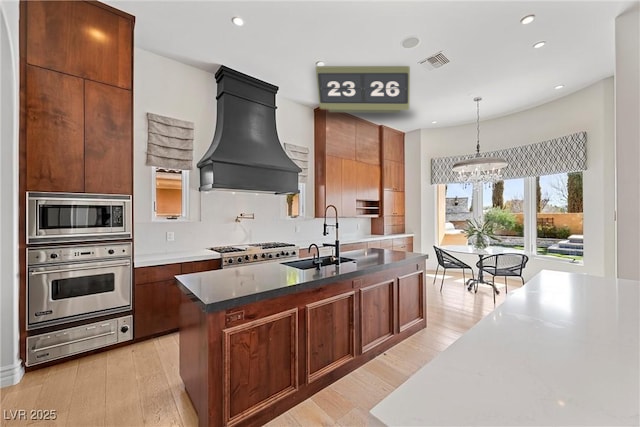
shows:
23,26
